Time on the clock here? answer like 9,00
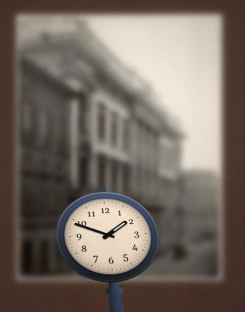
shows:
1,49
